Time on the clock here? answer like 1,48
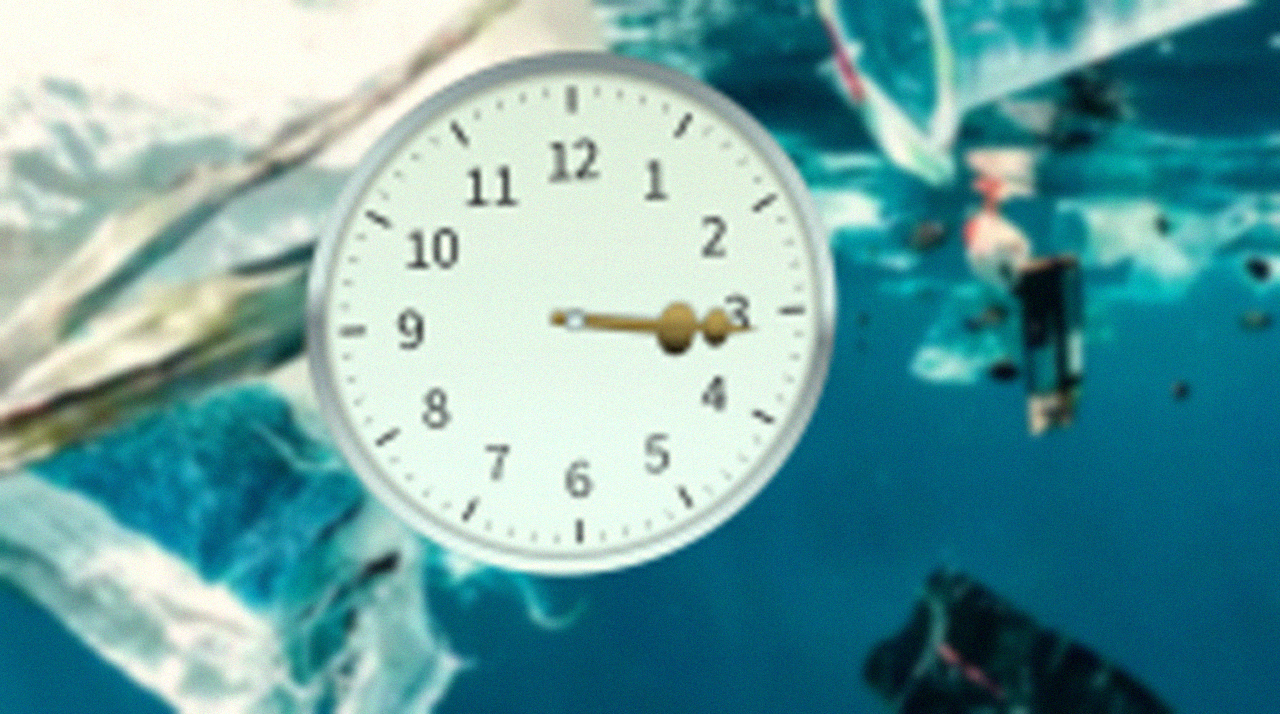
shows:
3,16
